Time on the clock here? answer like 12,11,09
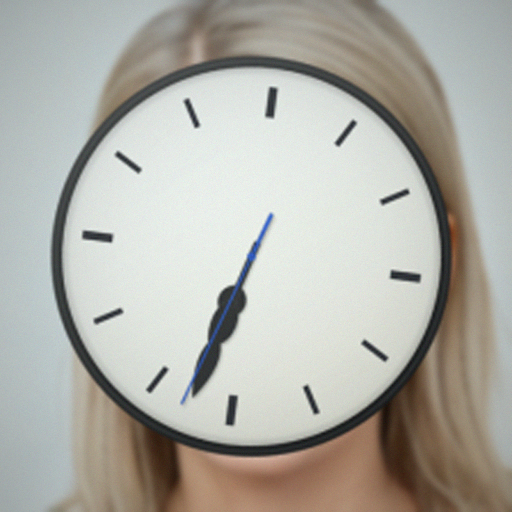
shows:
6,32,33
